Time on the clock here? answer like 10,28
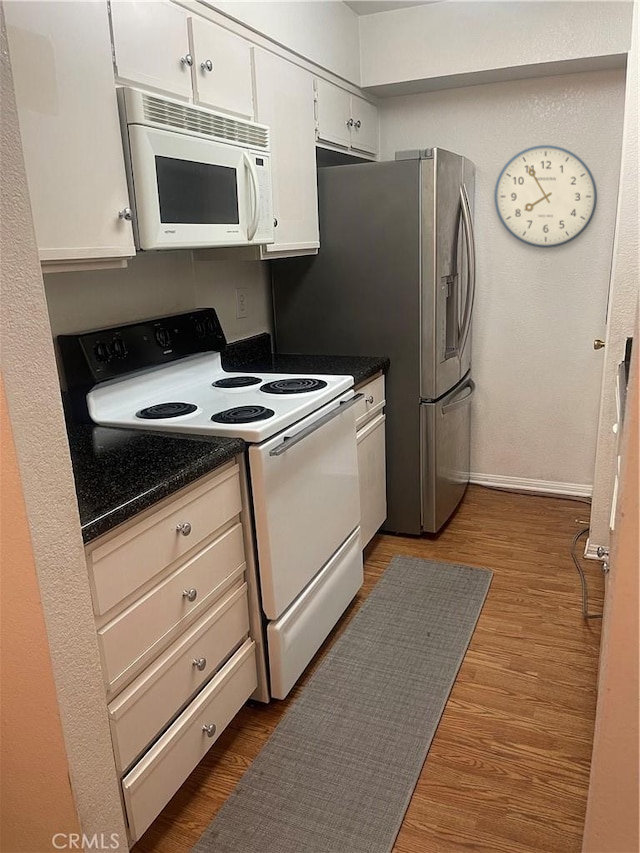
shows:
7,55
